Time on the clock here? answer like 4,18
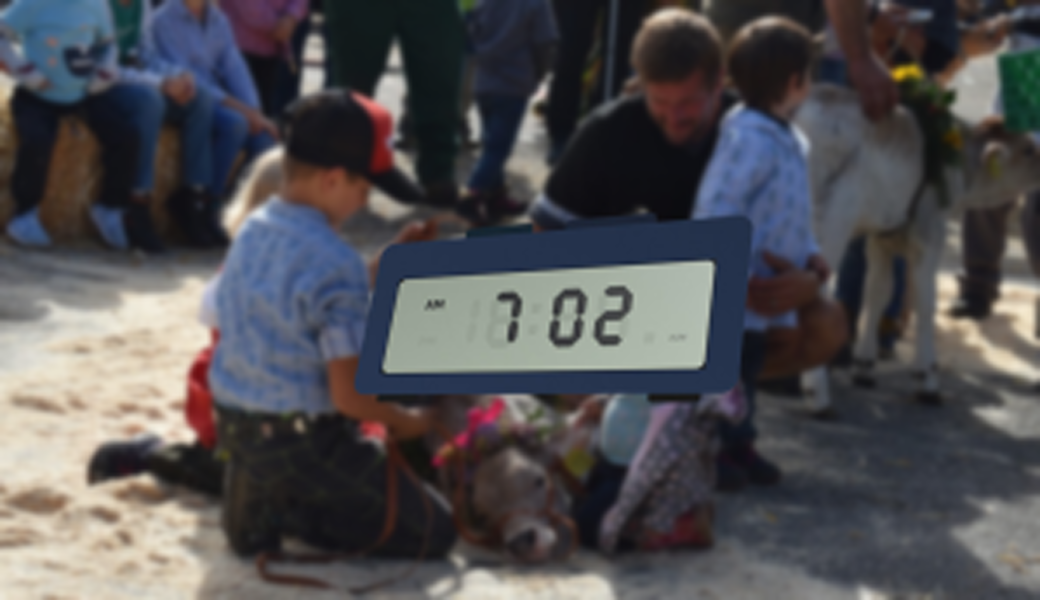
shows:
7,02
